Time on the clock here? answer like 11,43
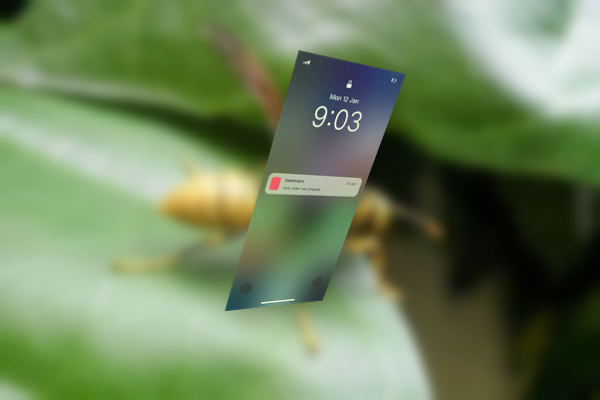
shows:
9,03
